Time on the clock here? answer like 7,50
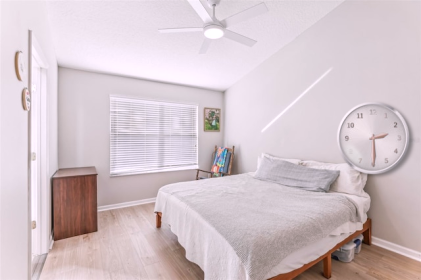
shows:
2,30
